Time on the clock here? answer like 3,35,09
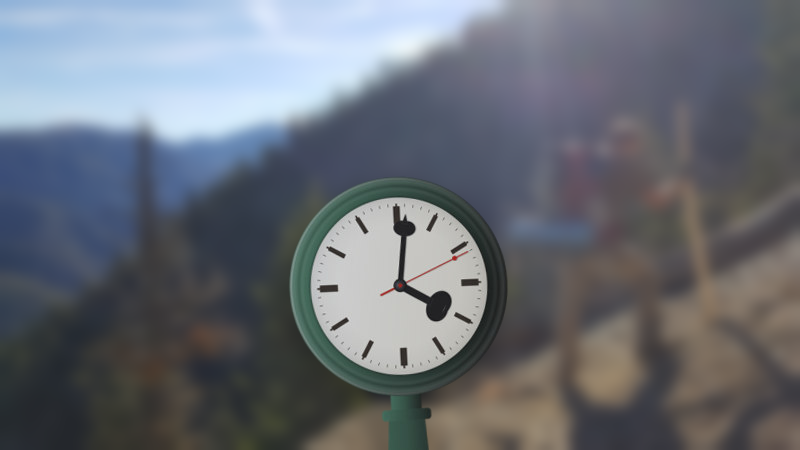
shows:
4,01,11
